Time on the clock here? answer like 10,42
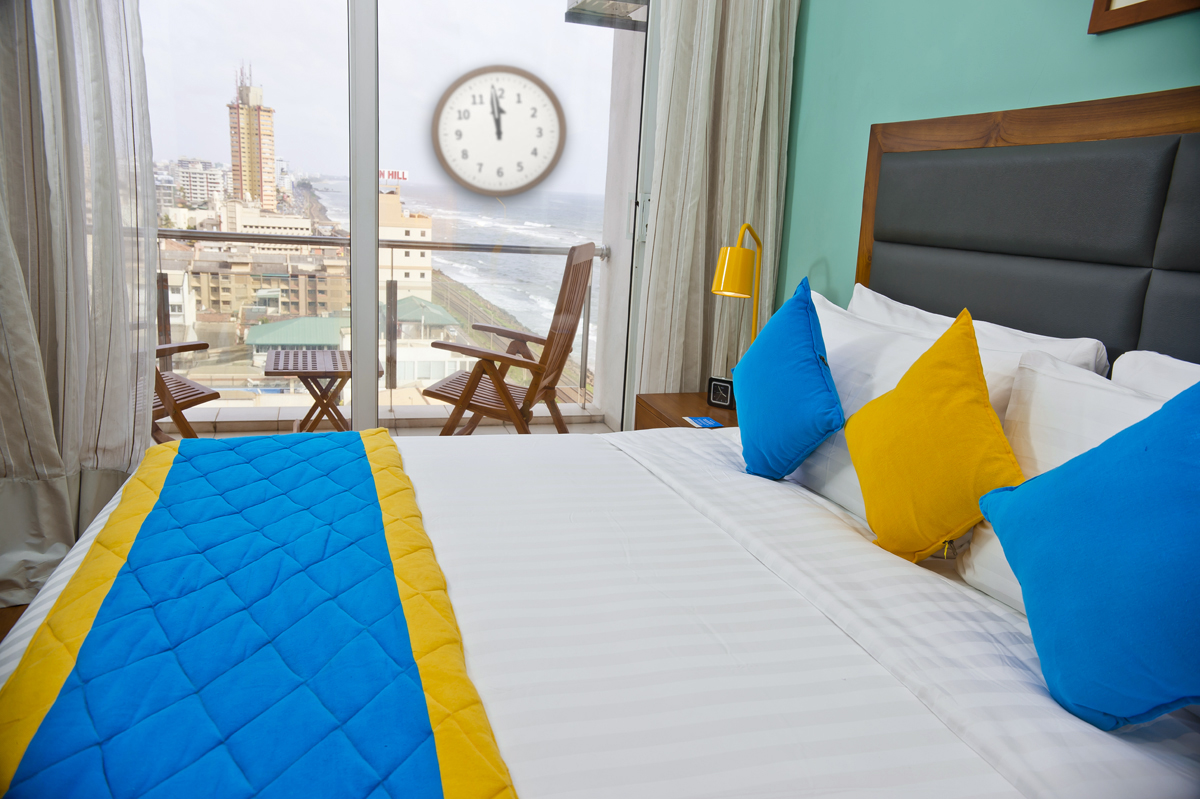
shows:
11,59
